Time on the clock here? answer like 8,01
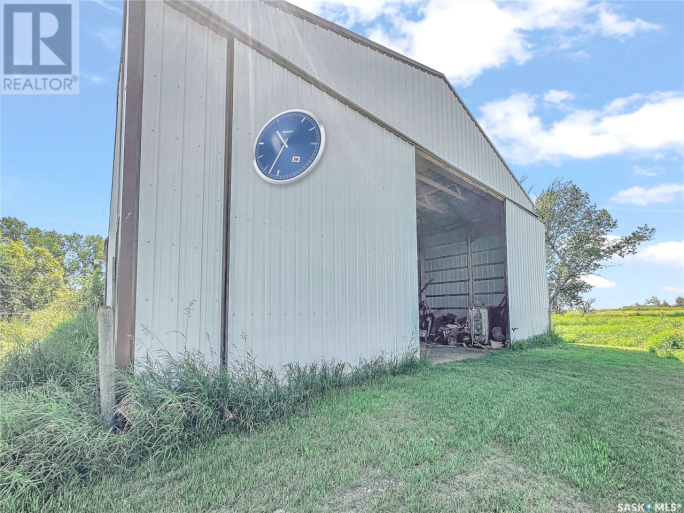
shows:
10,33
